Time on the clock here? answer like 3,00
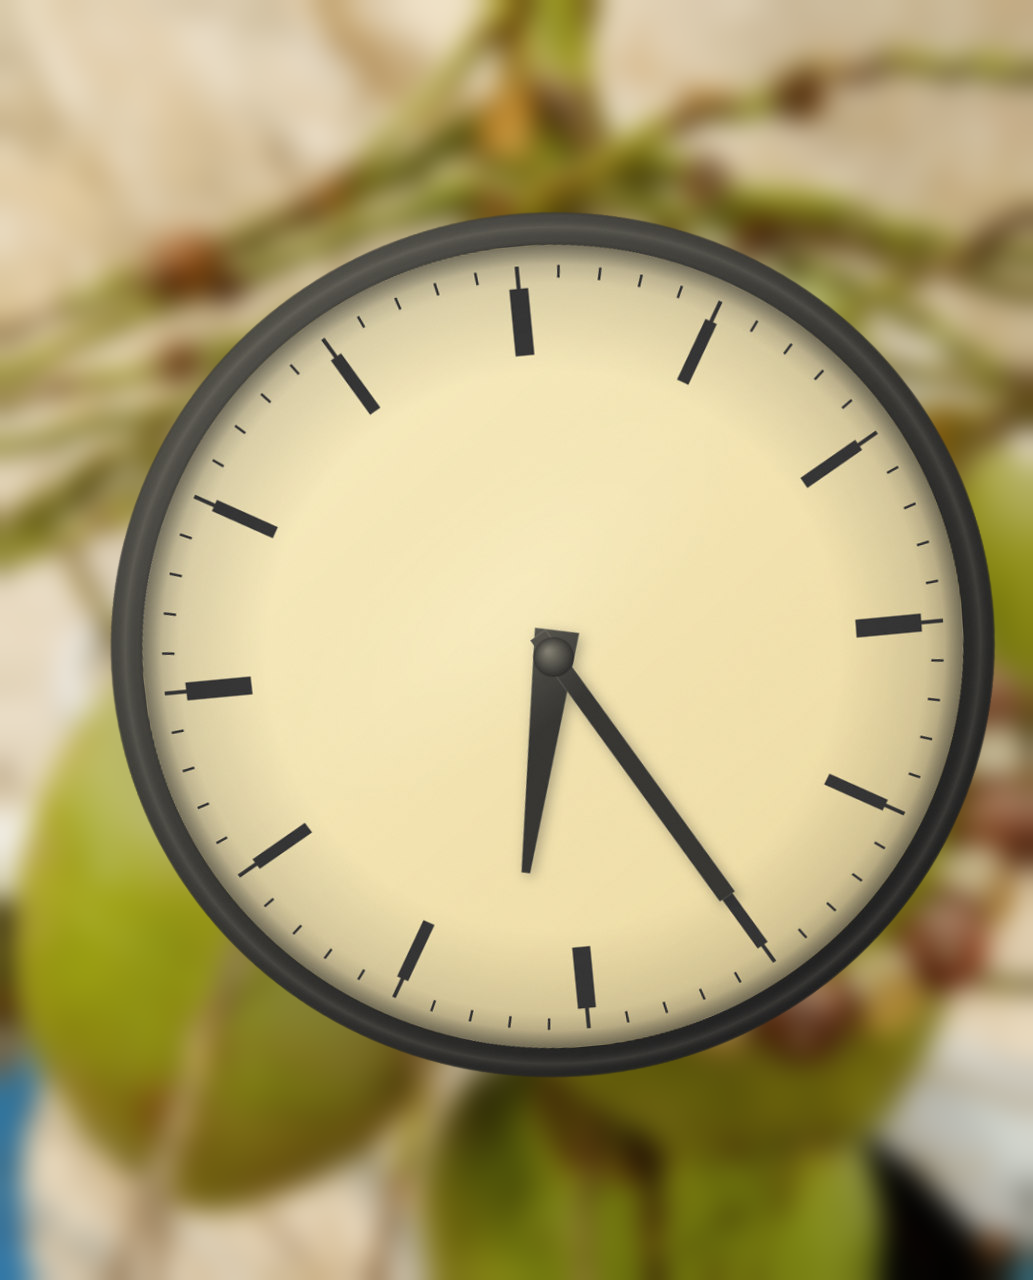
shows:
6,25
